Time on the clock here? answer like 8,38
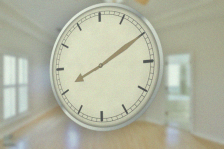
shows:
8,10
